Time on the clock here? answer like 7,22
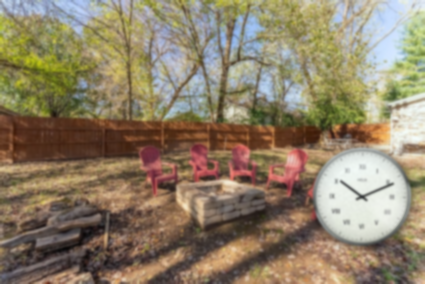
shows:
10,11
